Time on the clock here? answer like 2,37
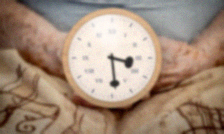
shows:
3,29
